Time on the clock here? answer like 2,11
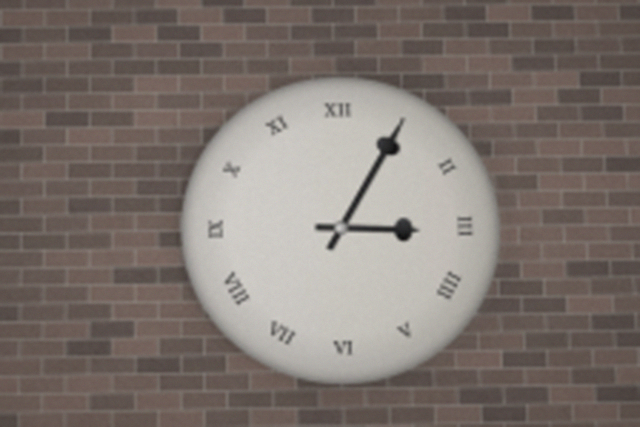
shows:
3,05
